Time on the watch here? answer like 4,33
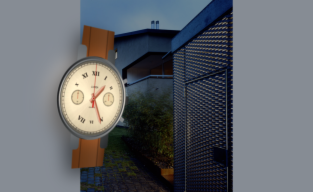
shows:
1,26
